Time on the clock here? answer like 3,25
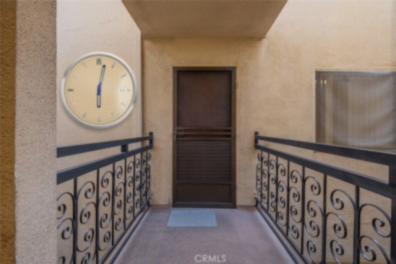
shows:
6,02
